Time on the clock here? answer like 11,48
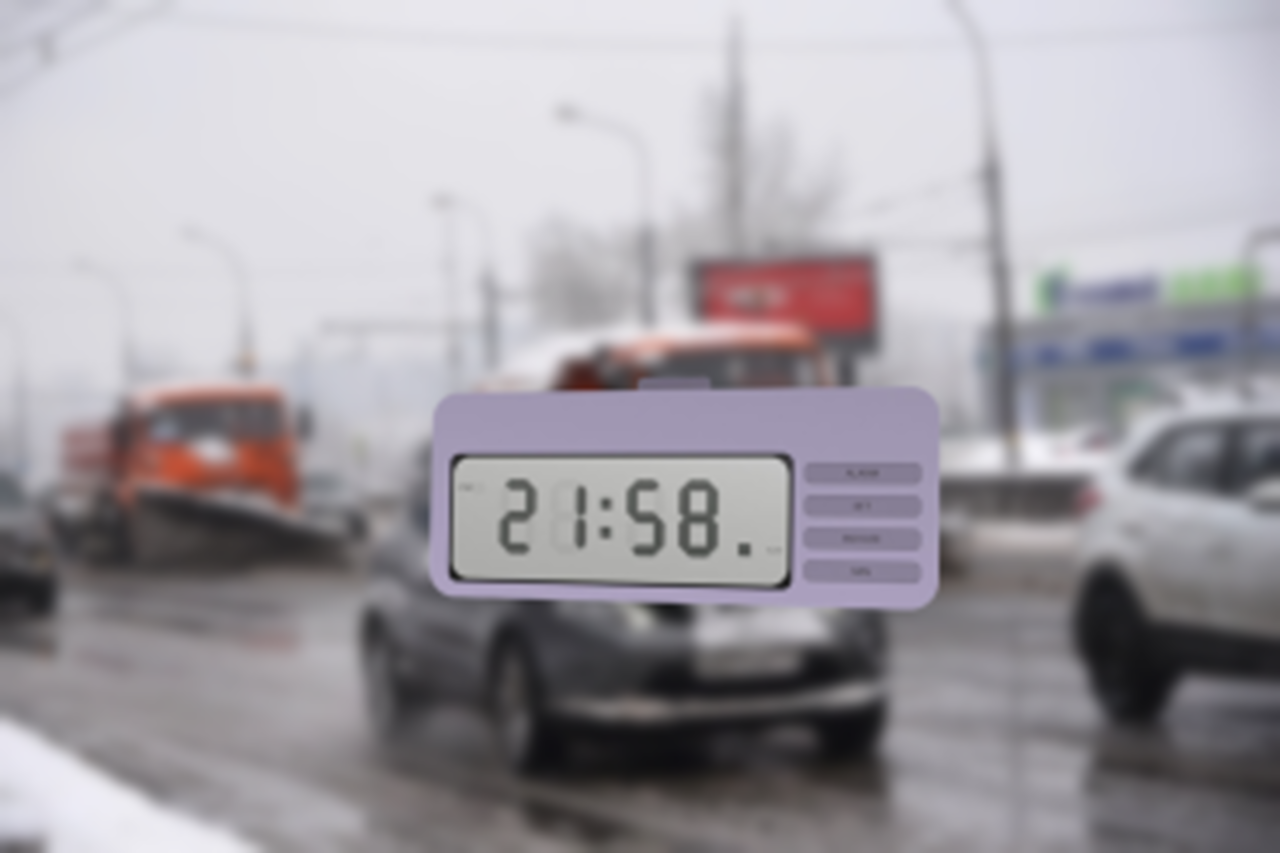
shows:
21,58
